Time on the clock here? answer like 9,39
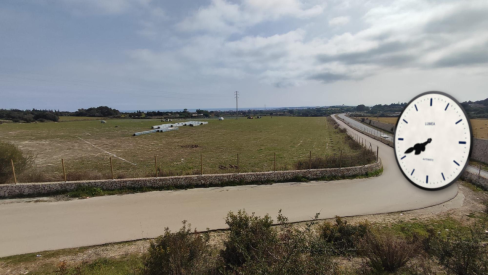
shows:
7,41
